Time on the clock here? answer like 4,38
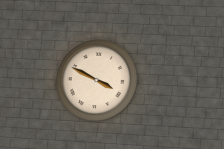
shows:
3,49
